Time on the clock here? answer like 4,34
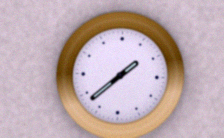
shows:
1,38
